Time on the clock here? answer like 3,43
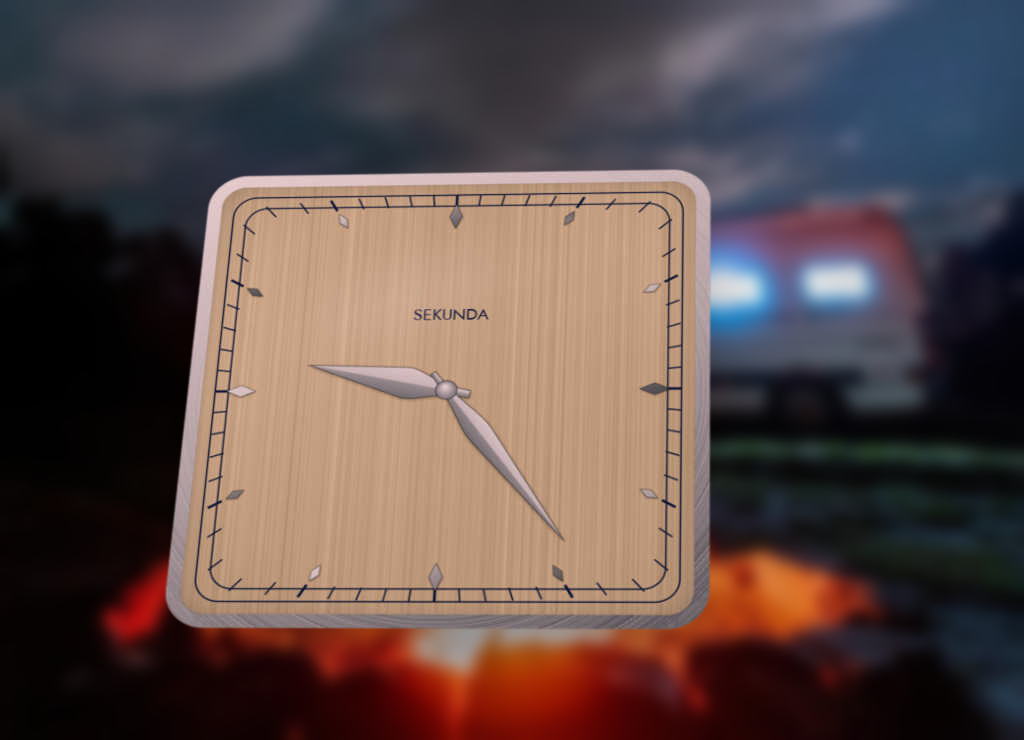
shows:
9,24
